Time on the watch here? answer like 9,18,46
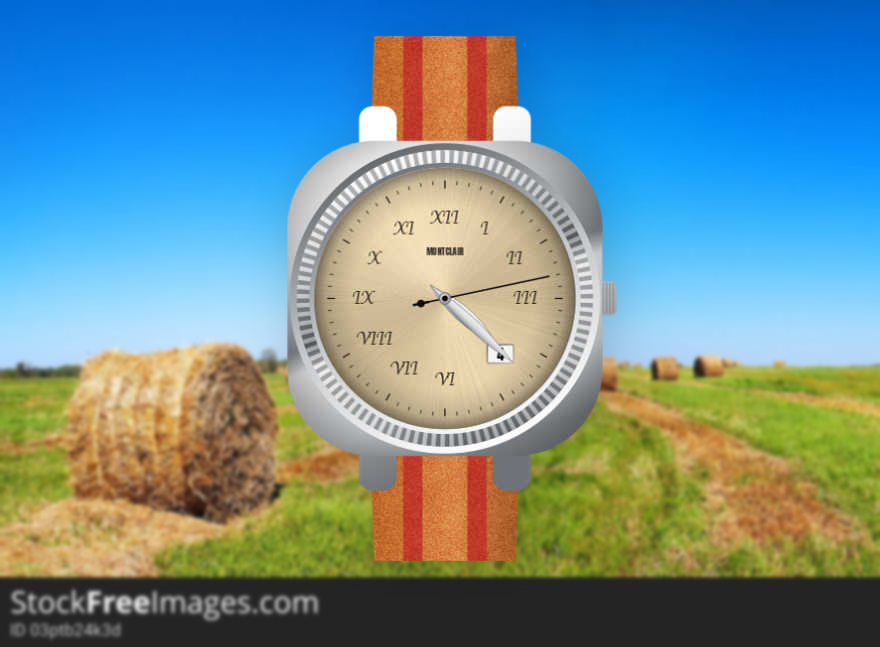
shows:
4,22,13
